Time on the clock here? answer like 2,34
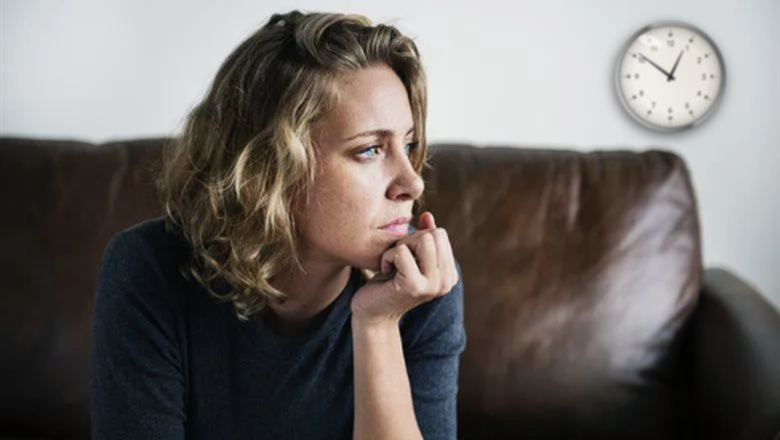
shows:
12,51
